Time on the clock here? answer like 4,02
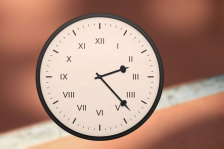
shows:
2,23
